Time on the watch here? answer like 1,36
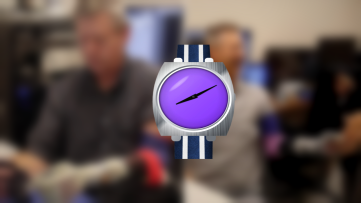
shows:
8,10
